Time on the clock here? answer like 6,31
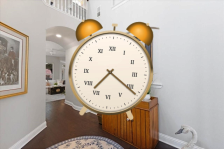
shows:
7,21
